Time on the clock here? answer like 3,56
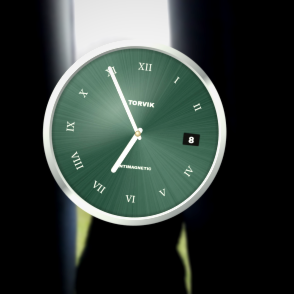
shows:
6,55
